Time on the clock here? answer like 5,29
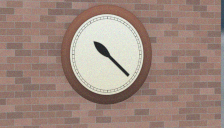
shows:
10,22
